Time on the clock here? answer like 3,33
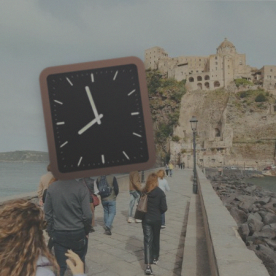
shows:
7,58
